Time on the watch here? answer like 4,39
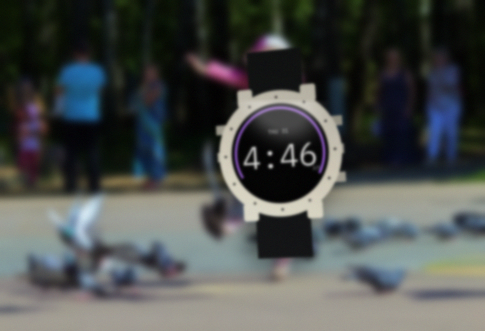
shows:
4,46
